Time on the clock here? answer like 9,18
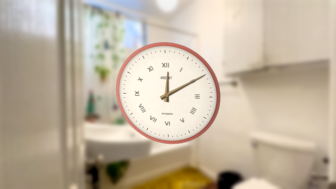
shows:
12,10
